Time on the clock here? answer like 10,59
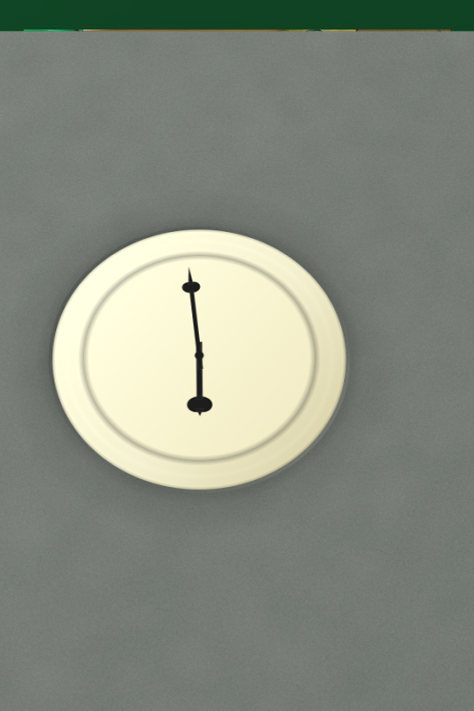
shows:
5,59
